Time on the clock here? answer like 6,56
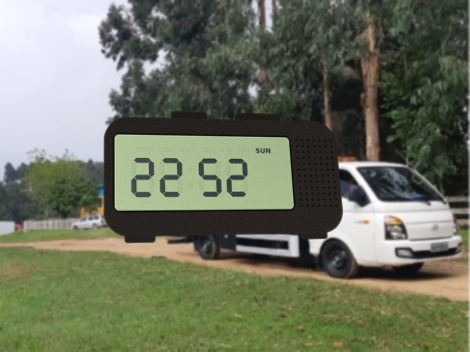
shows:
22,52
